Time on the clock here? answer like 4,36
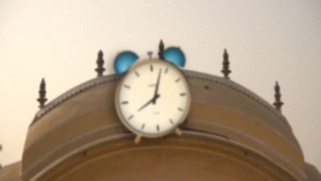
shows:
8,03
